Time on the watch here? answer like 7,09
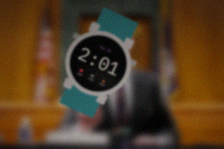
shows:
2,01
